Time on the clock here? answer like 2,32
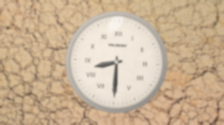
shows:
8,30
